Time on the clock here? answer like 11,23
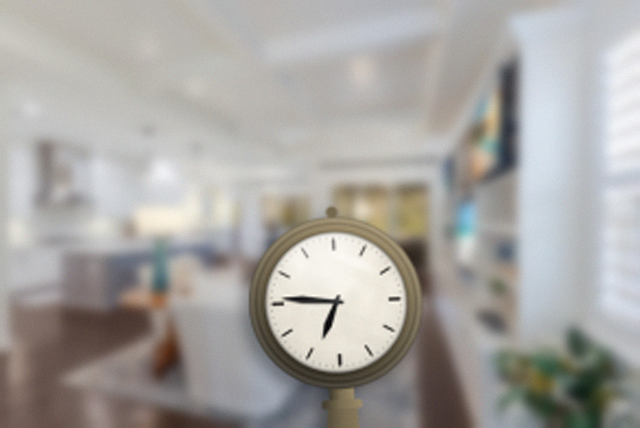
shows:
6,46
